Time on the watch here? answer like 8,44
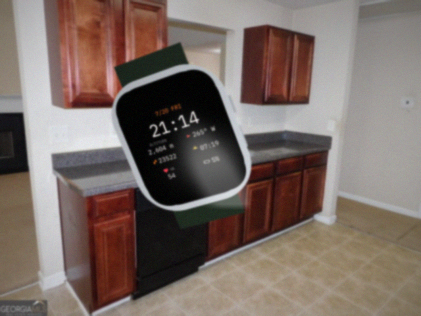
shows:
21,14
